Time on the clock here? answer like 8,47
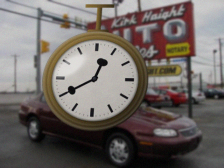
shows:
12,40
